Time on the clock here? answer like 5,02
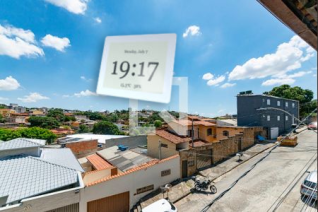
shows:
19,17
